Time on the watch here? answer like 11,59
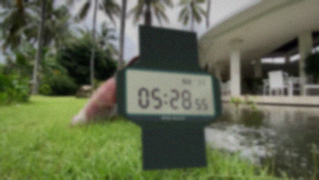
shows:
5,28
